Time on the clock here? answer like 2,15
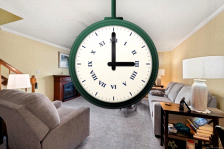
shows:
3,00
